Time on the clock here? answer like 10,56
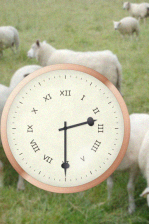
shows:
2,30
